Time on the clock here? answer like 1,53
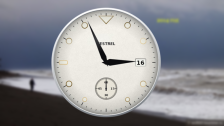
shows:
2,56
